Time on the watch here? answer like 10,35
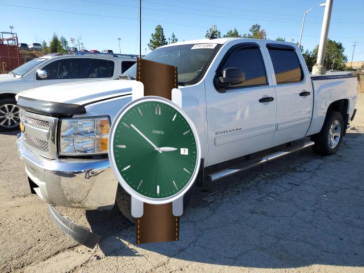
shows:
2,51
